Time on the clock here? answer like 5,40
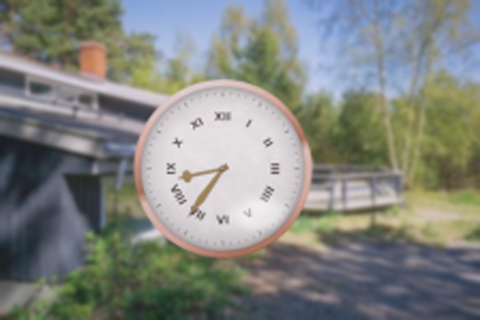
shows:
8,36
